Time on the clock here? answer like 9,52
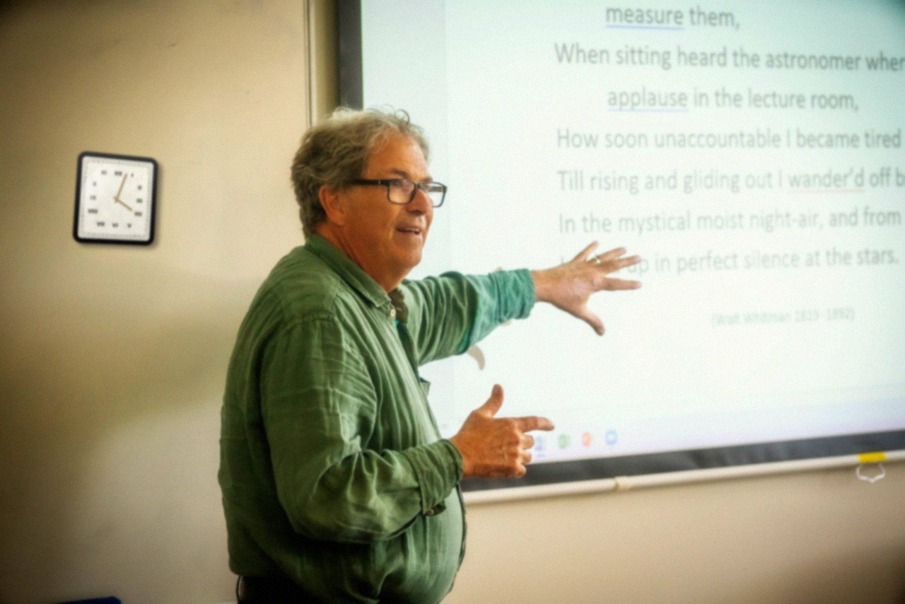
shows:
4,03
